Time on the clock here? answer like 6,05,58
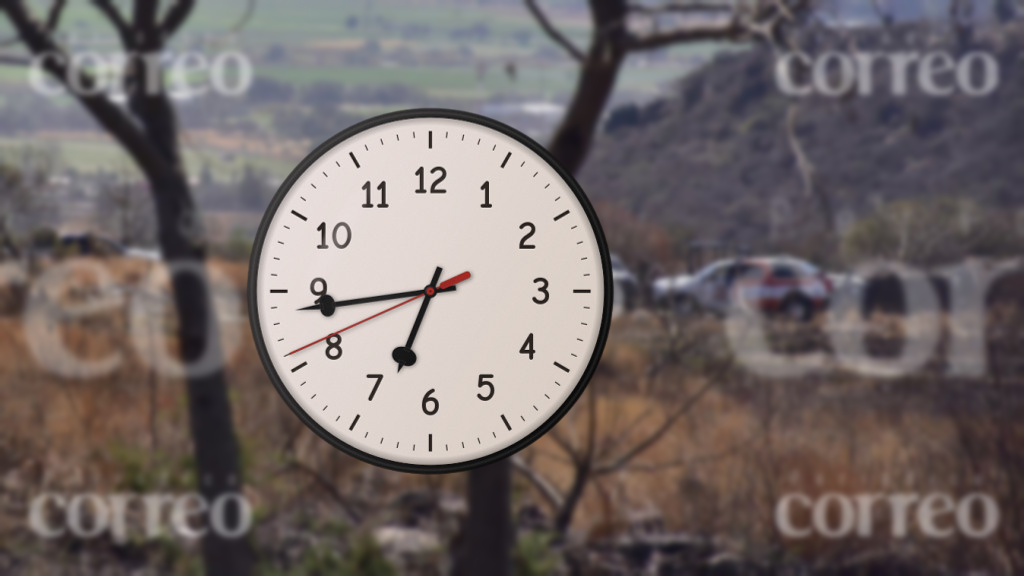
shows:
6,43,41
